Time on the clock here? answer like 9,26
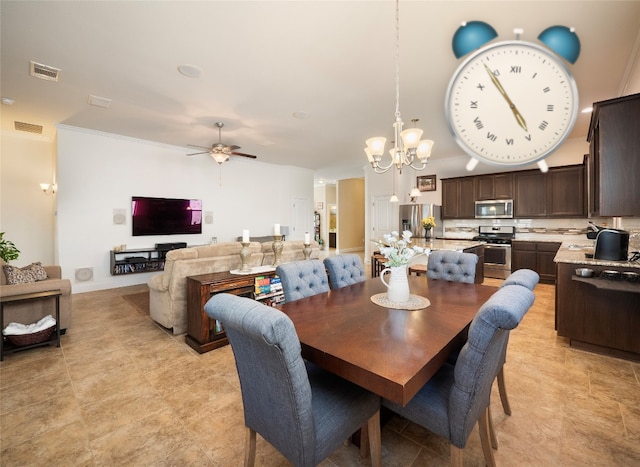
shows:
4,54
